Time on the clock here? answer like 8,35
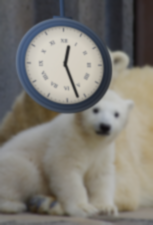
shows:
12,27
